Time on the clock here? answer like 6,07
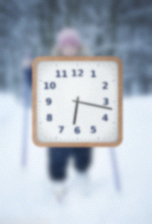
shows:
6,17
